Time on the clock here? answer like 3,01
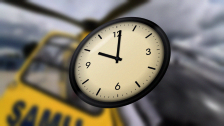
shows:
10,01
